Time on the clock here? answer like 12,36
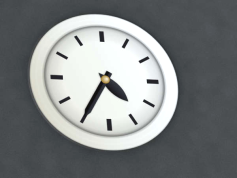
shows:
4,35
